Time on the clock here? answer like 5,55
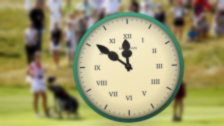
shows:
11,51
